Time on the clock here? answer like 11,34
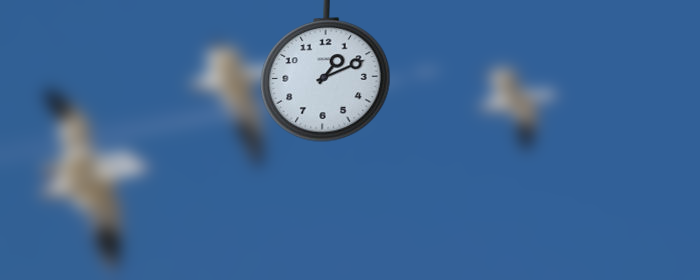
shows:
1,11
